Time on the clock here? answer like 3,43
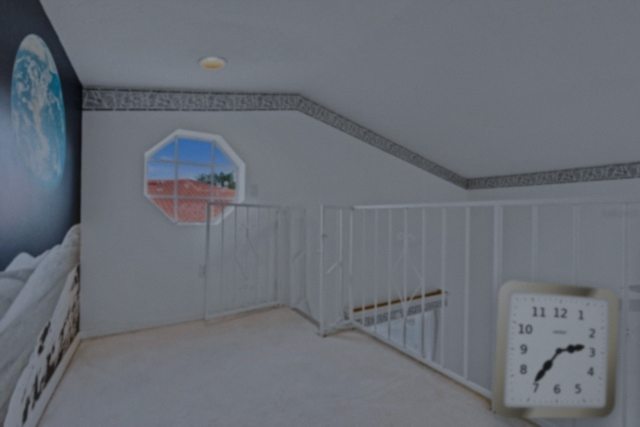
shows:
2,36
